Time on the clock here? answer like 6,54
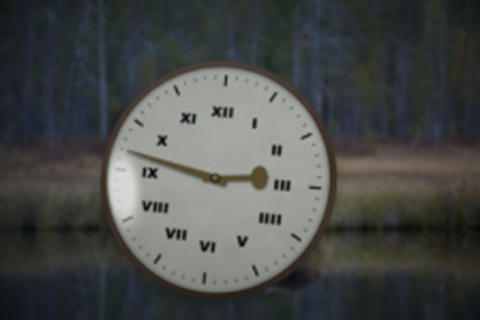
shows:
2,47
